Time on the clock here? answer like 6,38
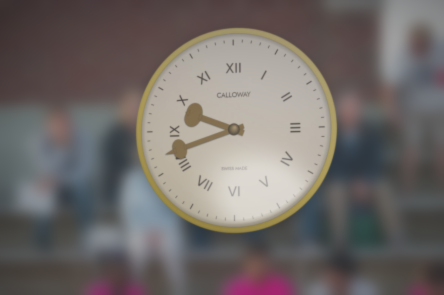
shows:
9,42
